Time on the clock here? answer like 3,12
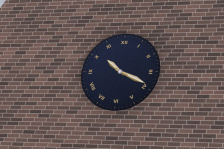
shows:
10,19
